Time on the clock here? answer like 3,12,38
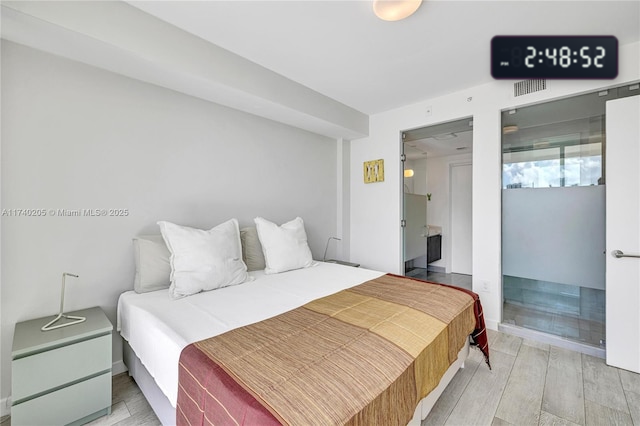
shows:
2,48,52
